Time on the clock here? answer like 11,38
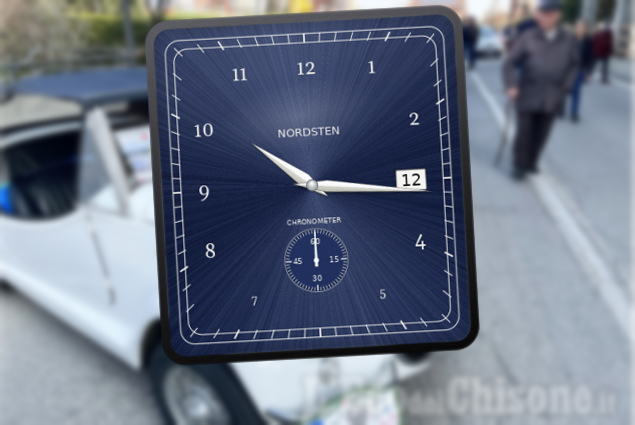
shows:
10,16
